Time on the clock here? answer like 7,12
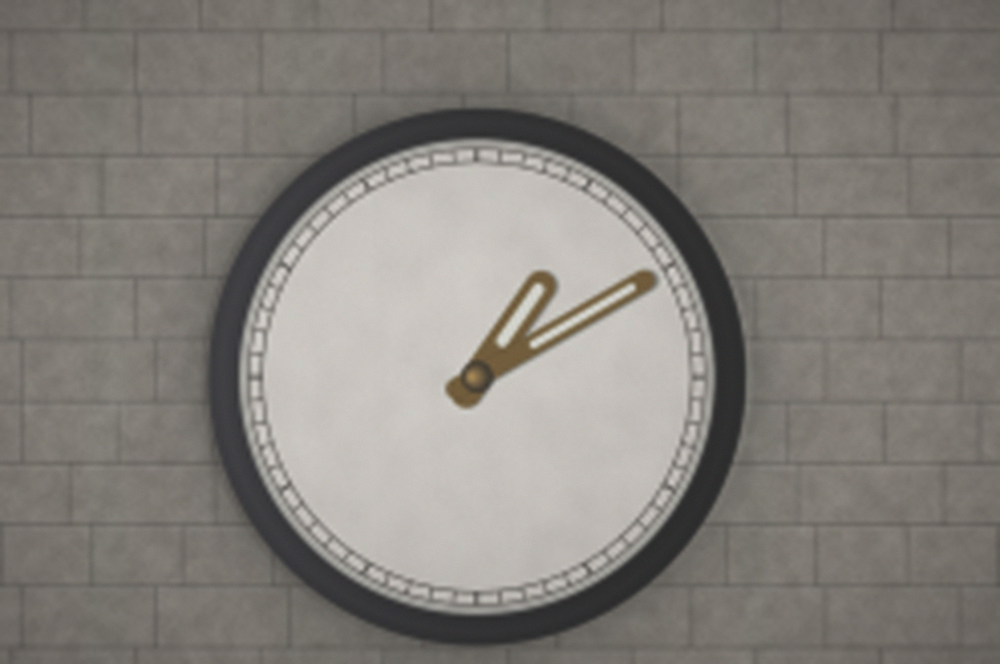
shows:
1,10
